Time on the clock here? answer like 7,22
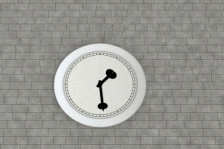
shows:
1,29
